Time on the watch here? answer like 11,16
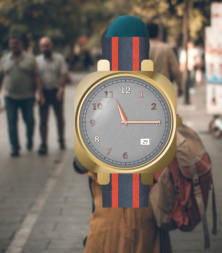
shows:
11,15
